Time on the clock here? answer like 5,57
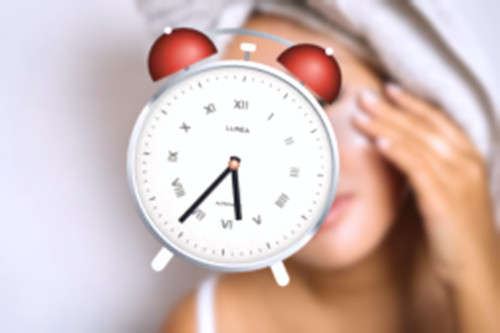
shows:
5,36
